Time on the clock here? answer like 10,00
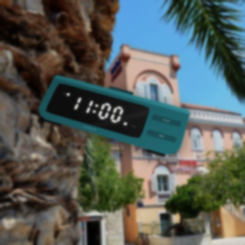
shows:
11,00
